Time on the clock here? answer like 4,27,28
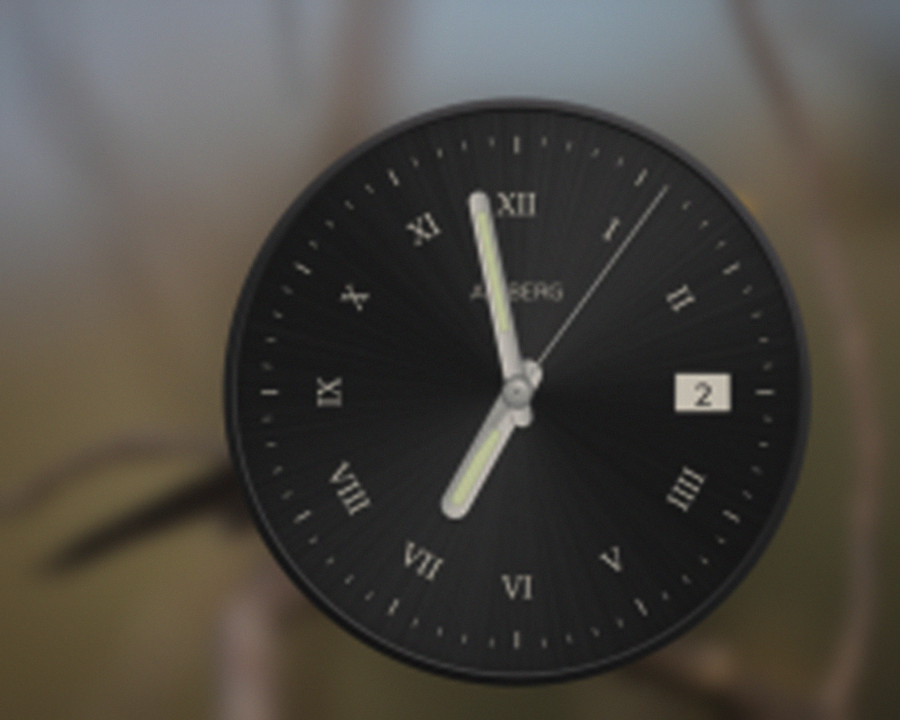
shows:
6,58,06
